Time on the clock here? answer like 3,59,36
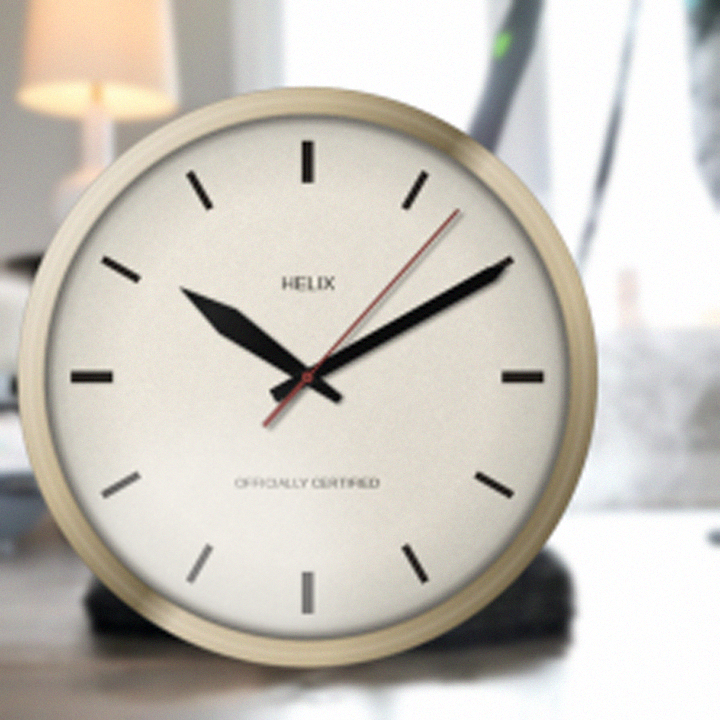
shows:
10,10,07
